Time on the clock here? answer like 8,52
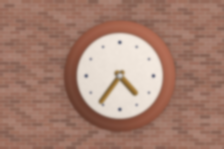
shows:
4,36
